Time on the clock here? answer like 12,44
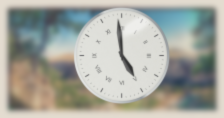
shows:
4,59
